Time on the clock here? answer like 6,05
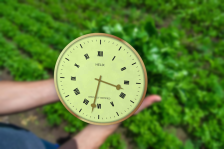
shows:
3,32
